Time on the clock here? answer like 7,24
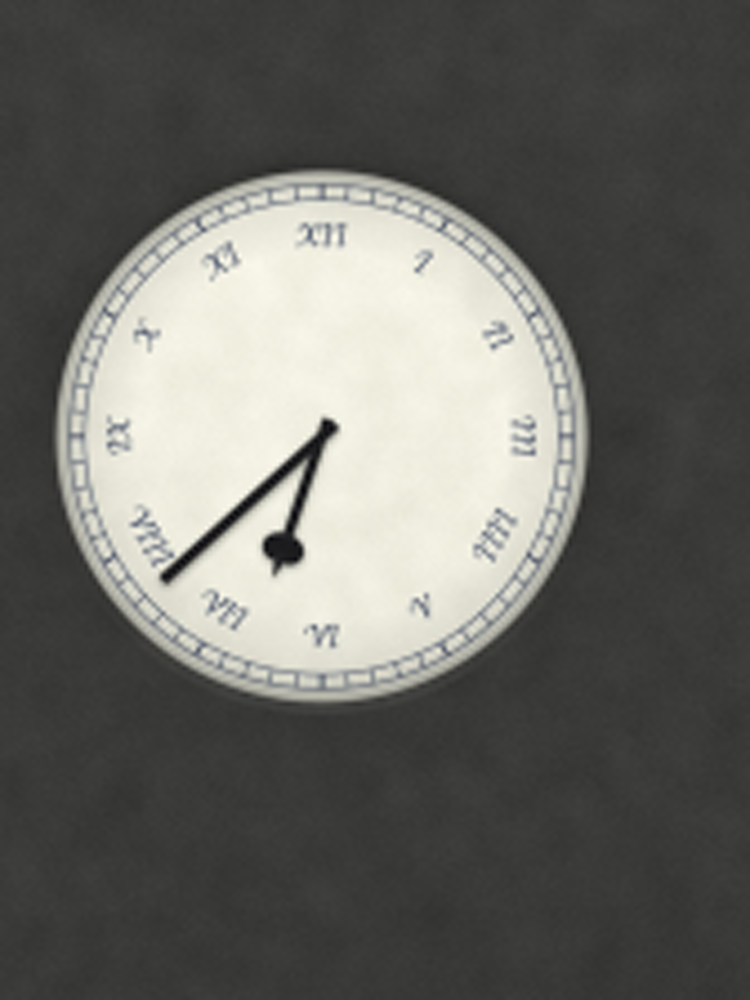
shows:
6,38
